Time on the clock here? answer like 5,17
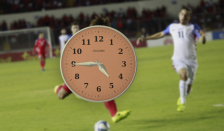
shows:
4,45
